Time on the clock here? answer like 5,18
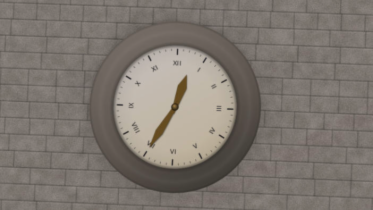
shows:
12,35
